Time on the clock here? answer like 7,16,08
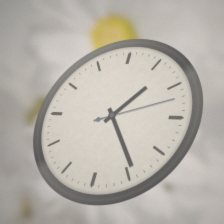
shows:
1,24,12
